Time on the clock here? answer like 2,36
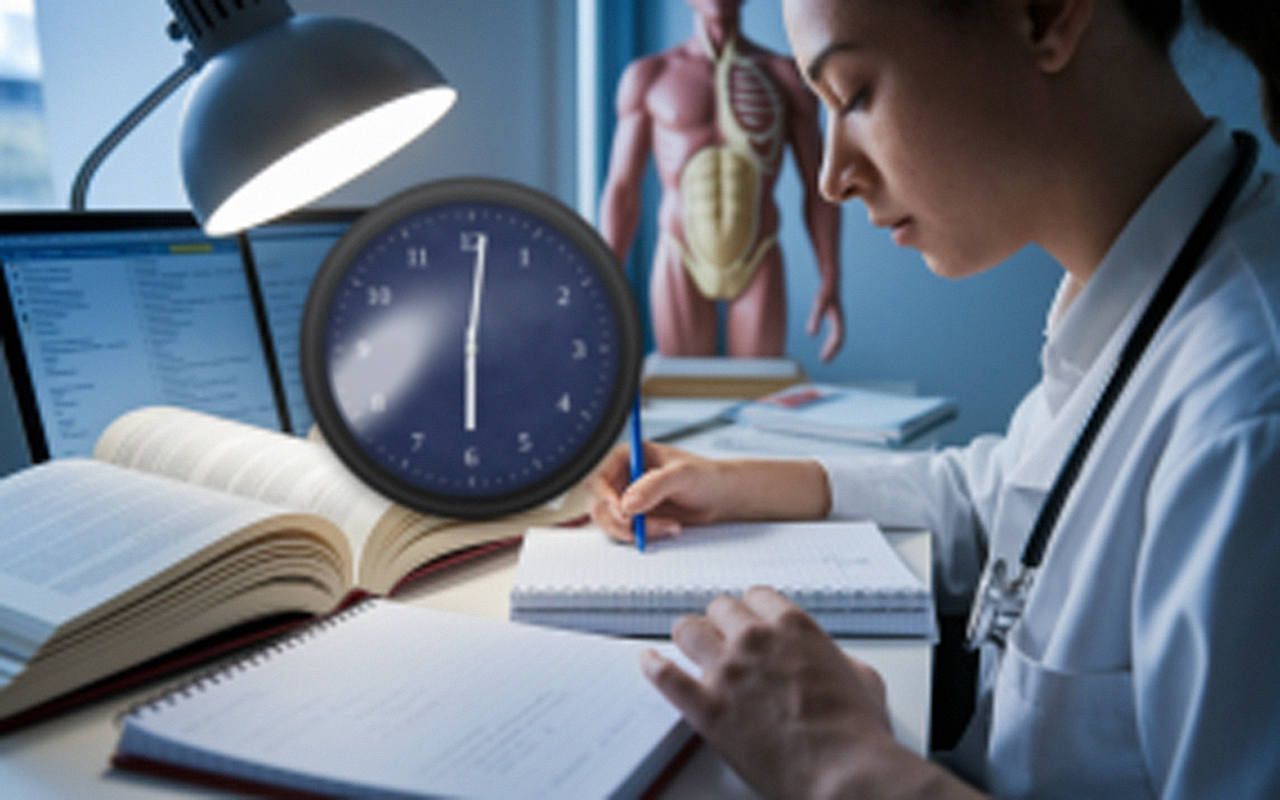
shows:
6,01
